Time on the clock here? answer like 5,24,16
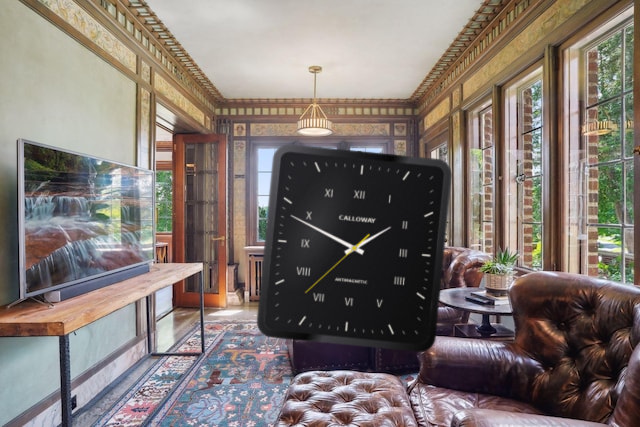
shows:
1,48,37
